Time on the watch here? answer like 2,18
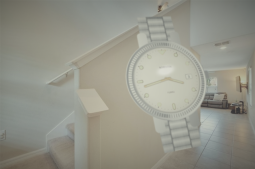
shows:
3,43
